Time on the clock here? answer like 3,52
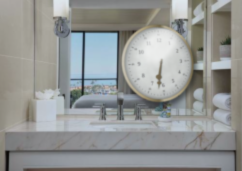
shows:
6,32
